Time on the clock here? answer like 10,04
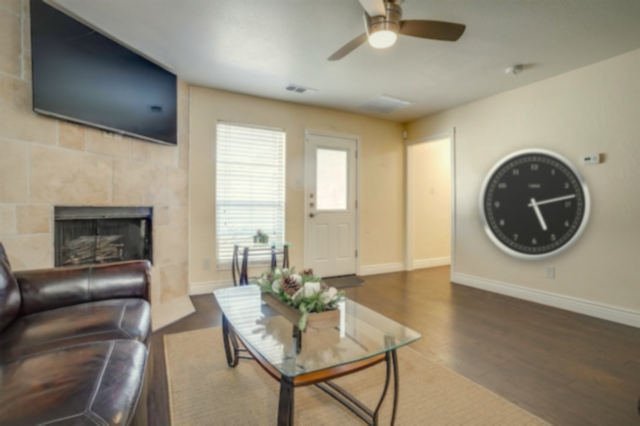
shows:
5,13
